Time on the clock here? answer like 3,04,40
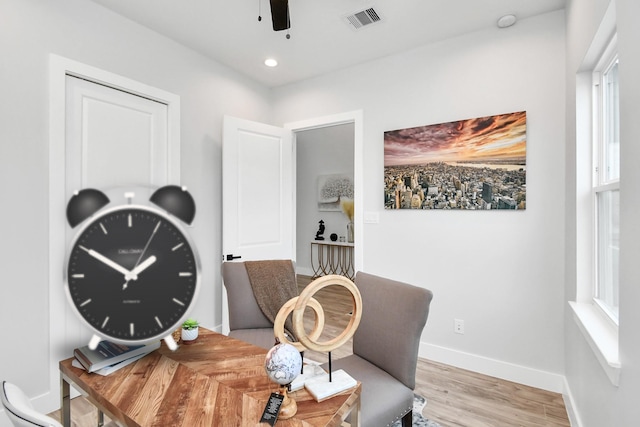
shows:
1,50,05
